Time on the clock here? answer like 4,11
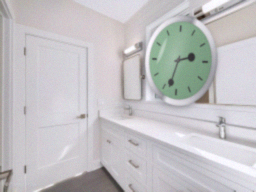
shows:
2,33
